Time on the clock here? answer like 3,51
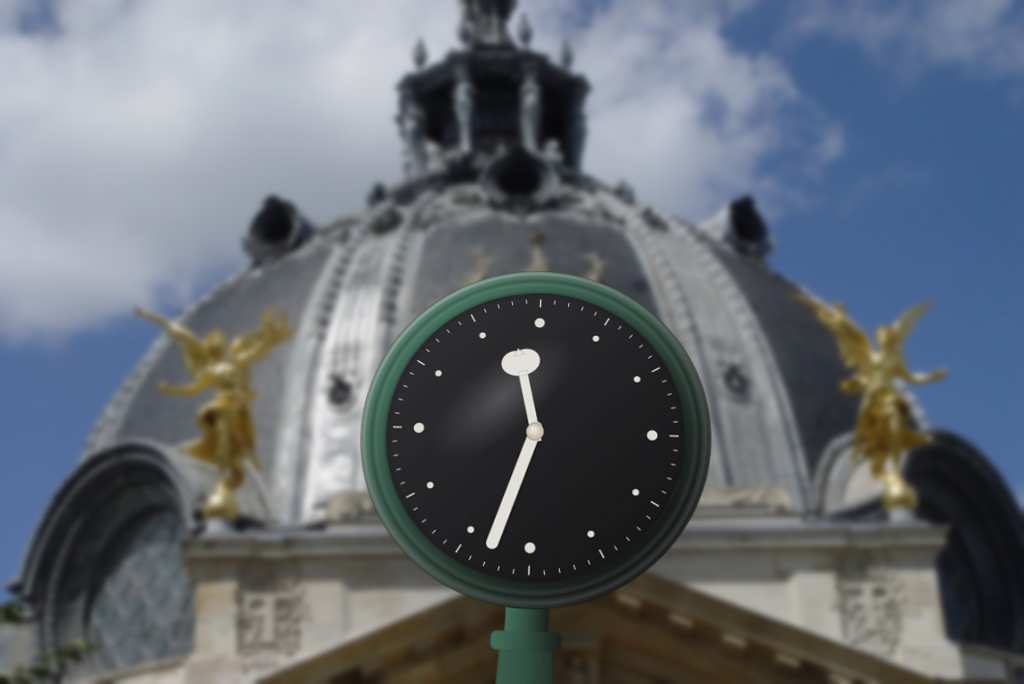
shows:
11,33
